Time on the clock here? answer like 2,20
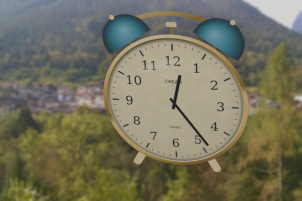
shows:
12,24
